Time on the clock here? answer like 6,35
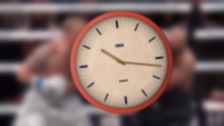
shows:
10,17
